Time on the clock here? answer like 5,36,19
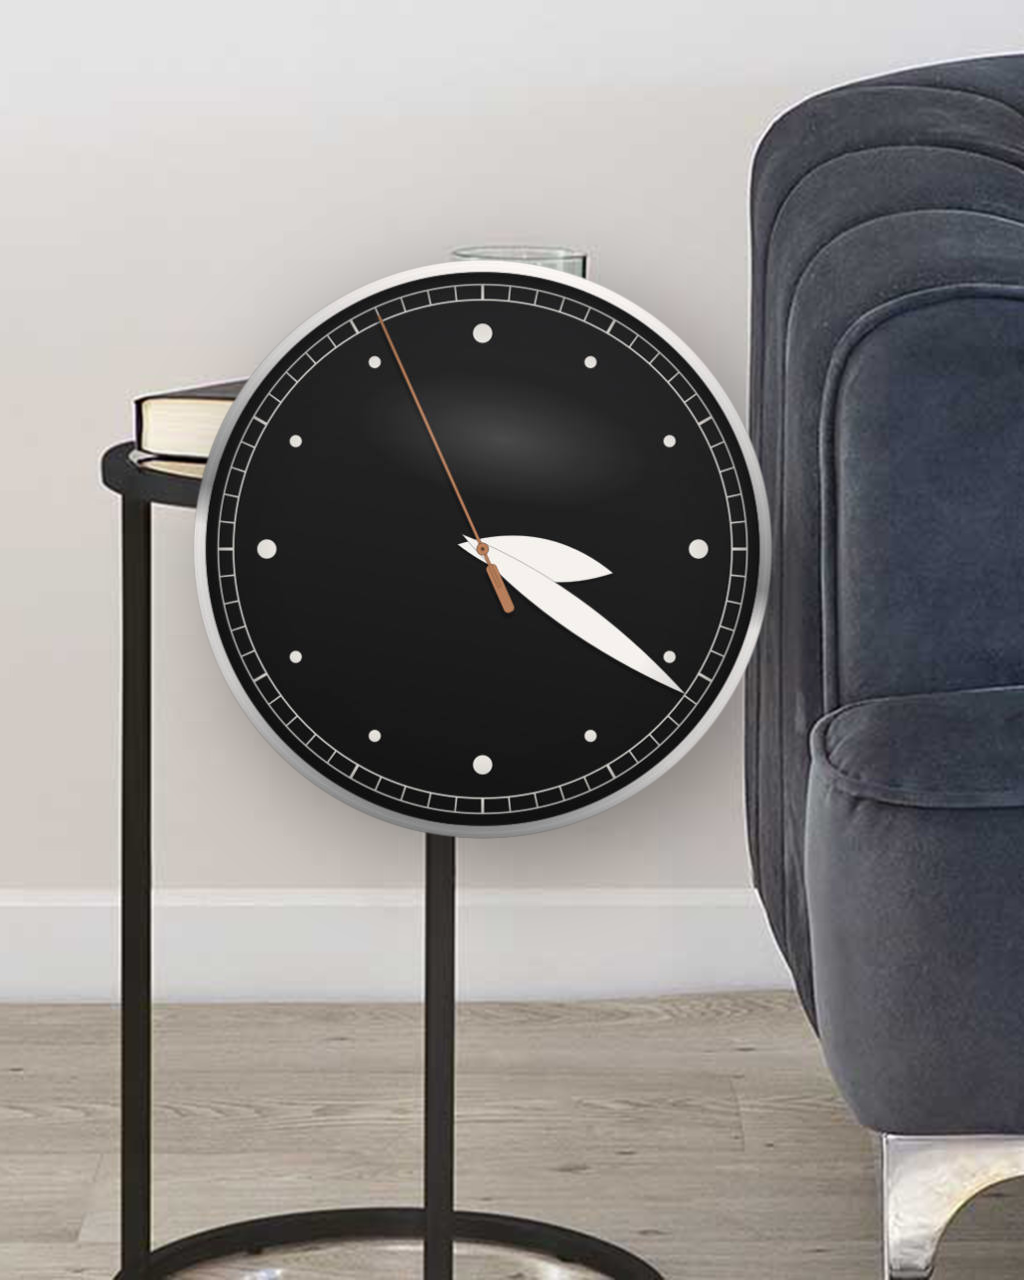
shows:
3,20,56
